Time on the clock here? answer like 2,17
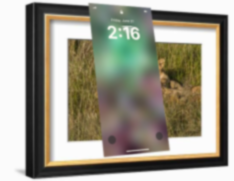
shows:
2,16
